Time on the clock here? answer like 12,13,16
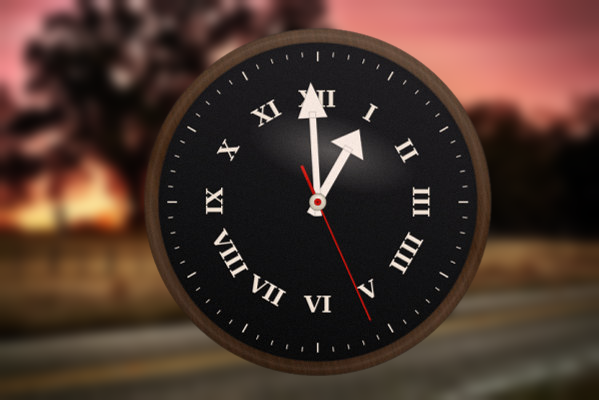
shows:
12,59,26
